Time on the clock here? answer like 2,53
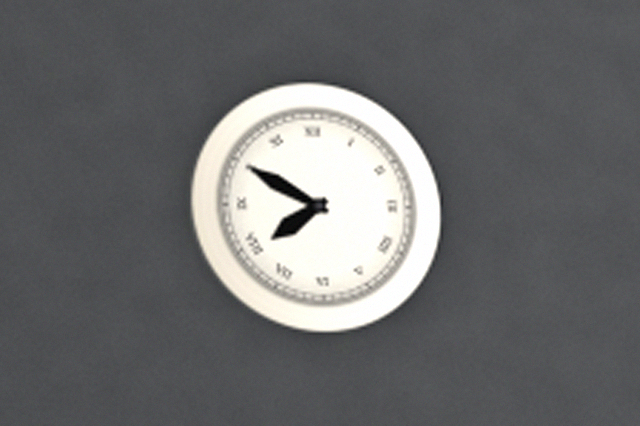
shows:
7,50
